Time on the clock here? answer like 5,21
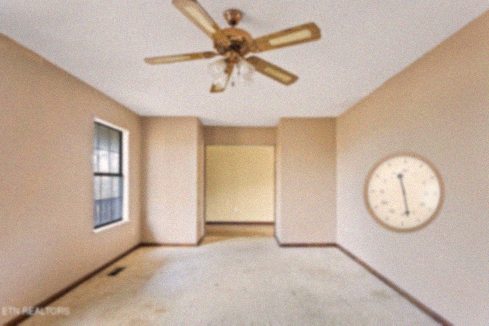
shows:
11,28
